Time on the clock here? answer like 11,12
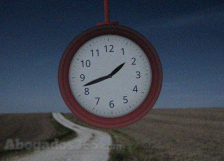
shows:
1,42
